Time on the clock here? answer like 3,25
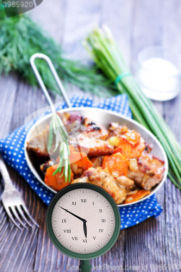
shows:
5,50
